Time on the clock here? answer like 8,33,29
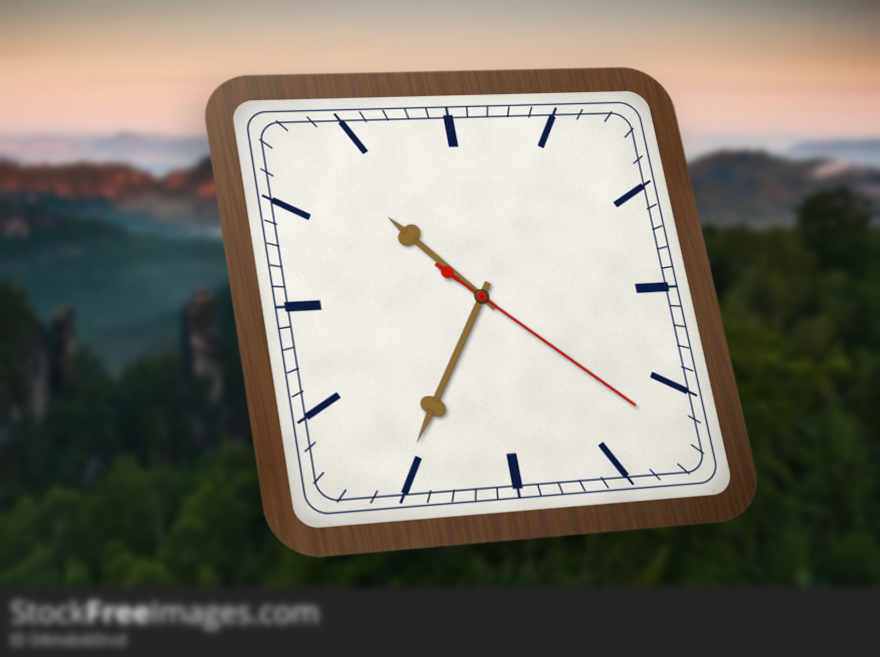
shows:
10,35,22
